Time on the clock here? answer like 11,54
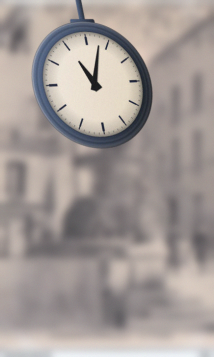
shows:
11,03
